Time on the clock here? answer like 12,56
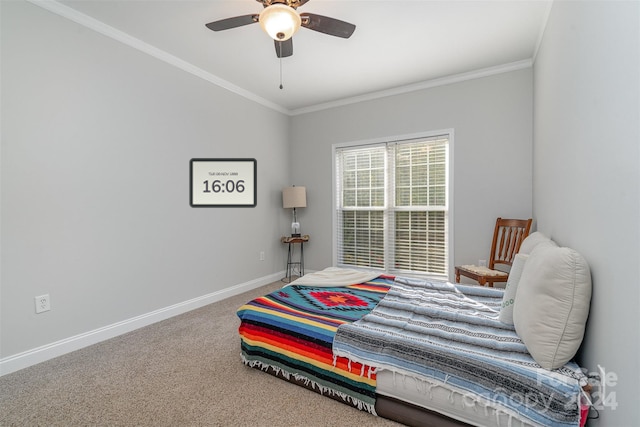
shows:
16,06
